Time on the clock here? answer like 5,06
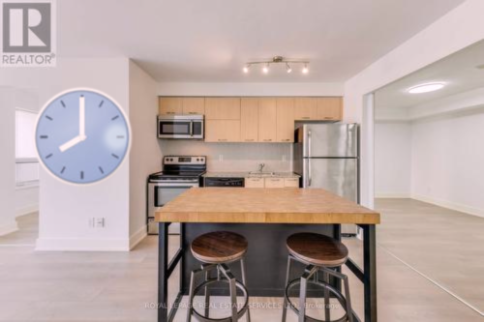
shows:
8,00
